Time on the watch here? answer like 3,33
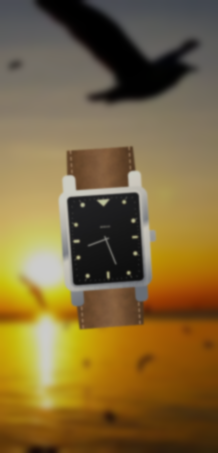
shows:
8,27
